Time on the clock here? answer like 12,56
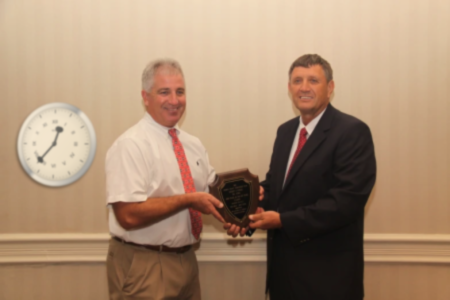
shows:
12,37
